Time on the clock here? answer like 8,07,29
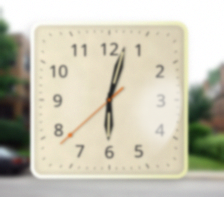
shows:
6,02,38
